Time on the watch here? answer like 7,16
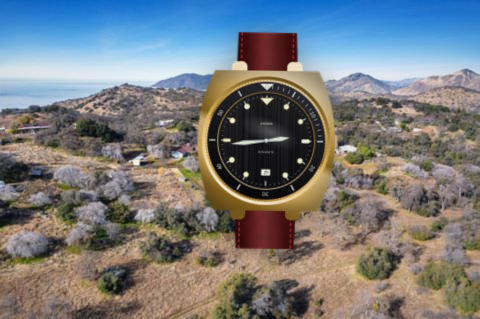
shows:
2,44
